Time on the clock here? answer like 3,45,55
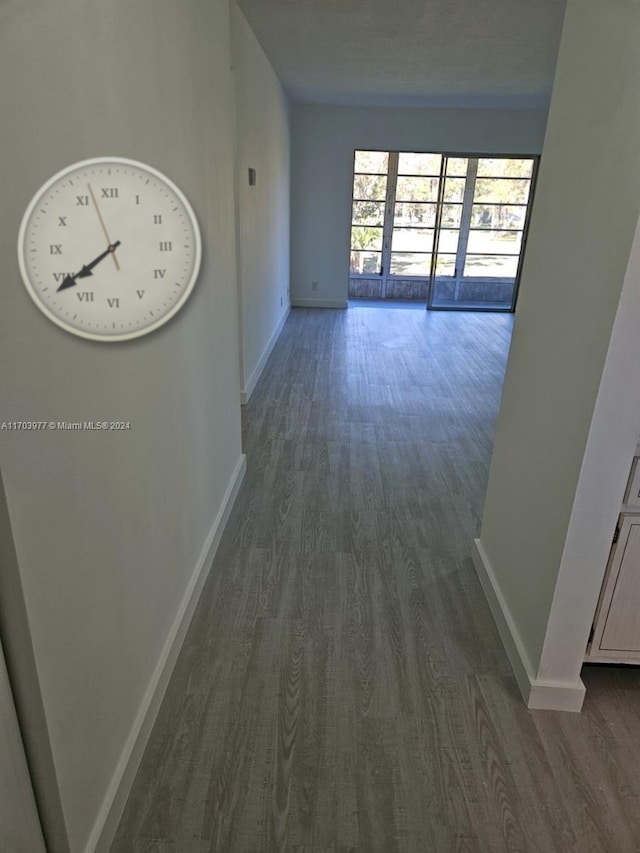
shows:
7,38,57
